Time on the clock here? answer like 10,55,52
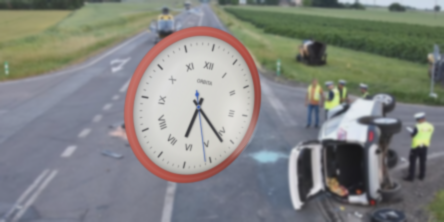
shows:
6,21,26
